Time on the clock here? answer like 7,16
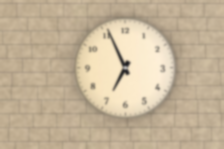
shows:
6,56
